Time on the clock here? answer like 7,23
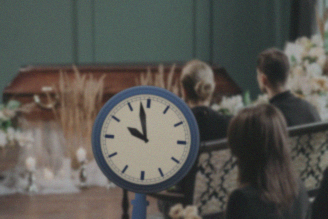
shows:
9,58
